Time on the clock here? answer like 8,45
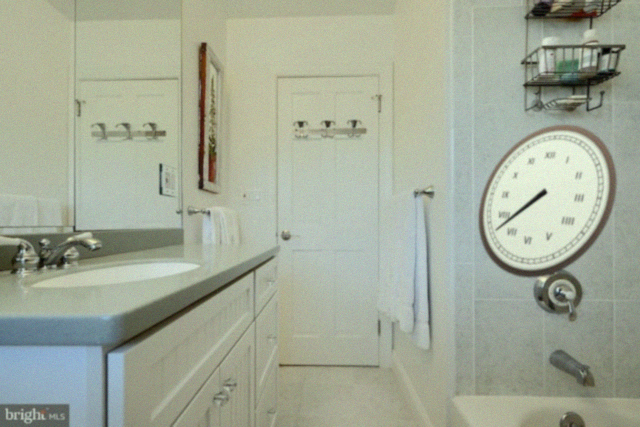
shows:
7,38
